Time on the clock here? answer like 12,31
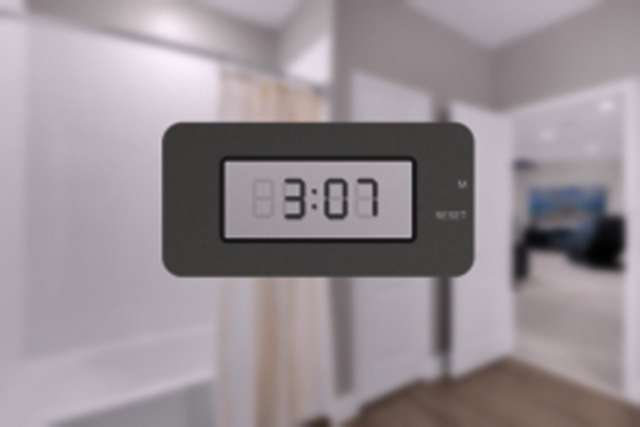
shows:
3,07
